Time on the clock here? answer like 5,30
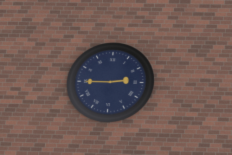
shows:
2,45
